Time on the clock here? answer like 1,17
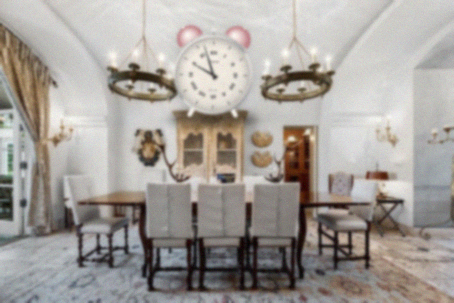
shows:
9,57
